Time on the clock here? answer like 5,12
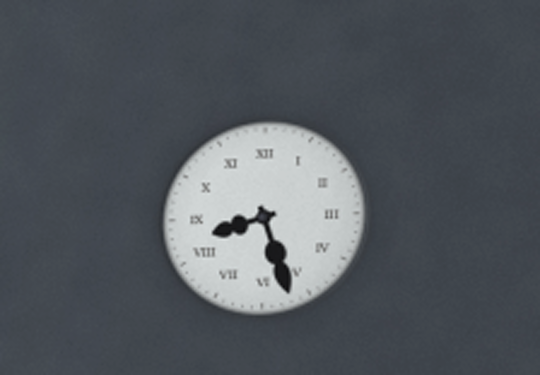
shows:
8,27
